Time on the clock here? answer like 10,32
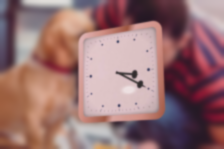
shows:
3,20
